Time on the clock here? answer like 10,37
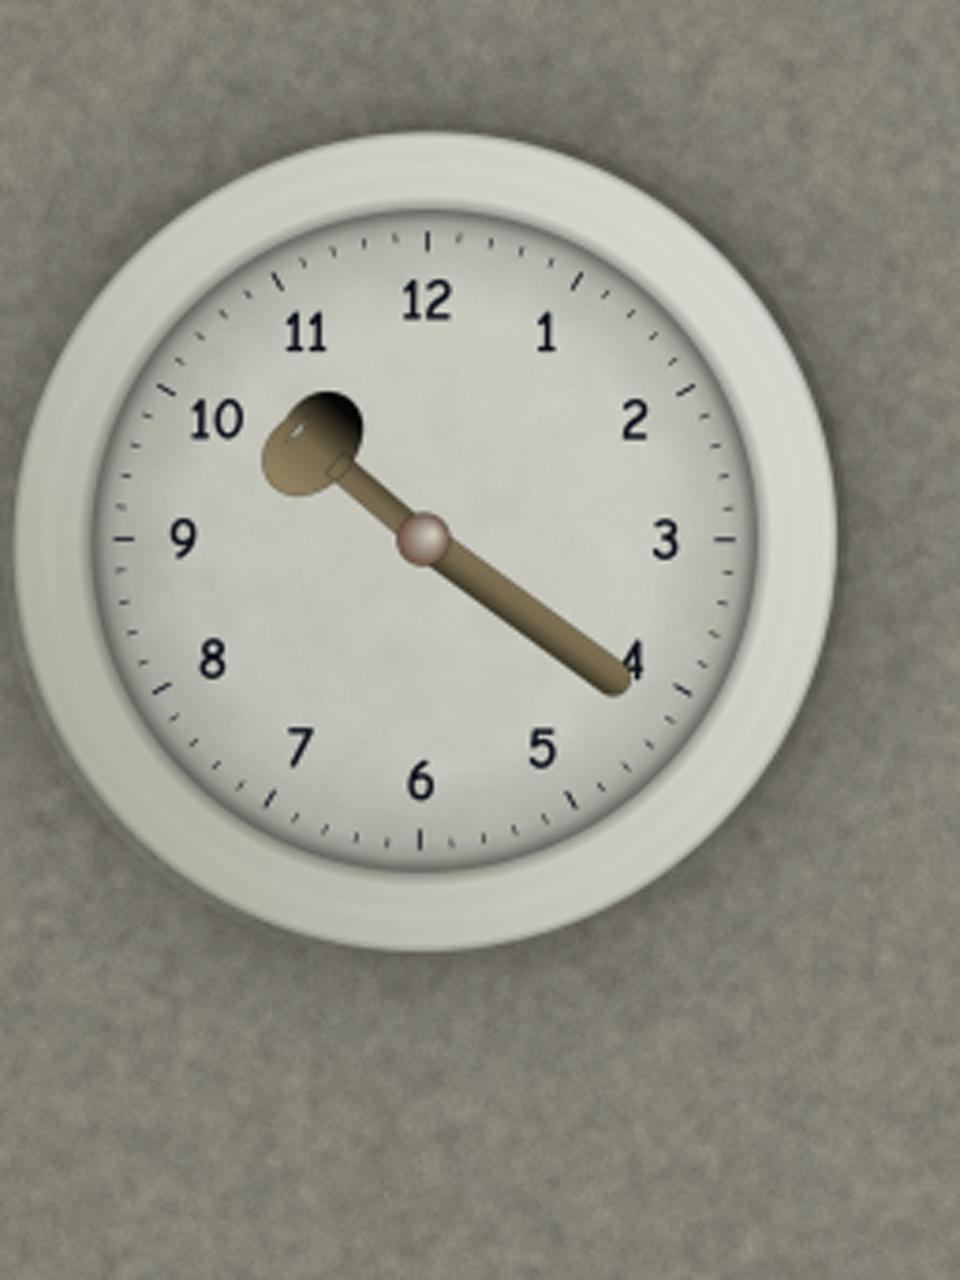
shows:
10,21
